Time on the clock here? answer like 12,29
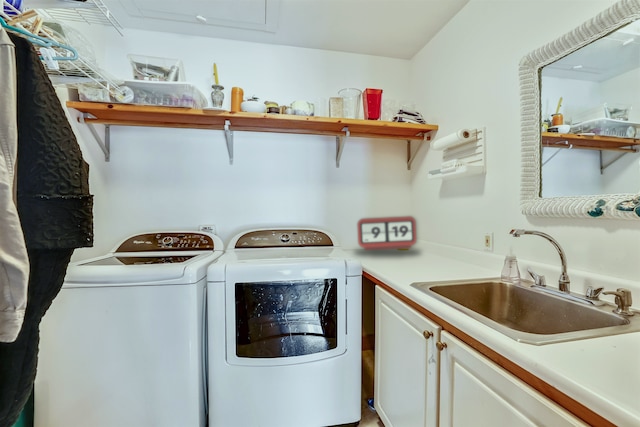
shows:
9,19
